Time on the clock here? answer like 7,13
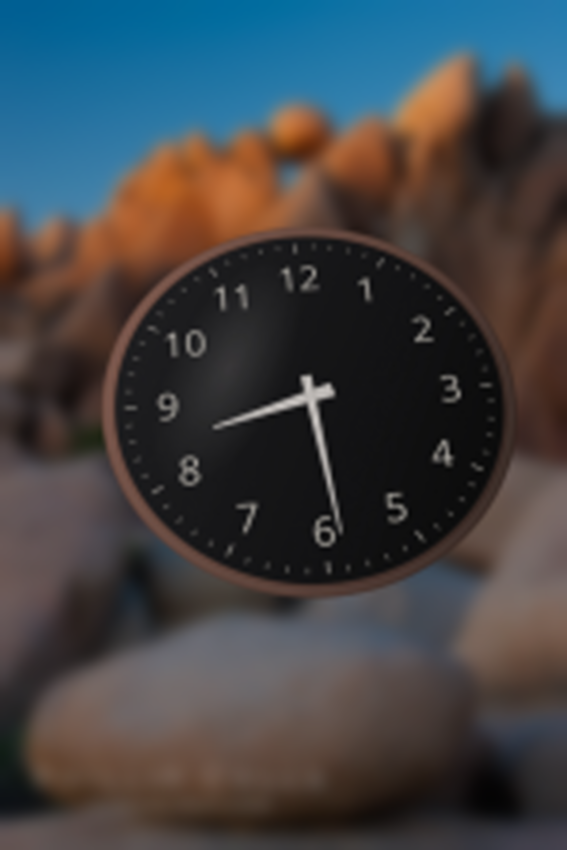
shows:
8,29
